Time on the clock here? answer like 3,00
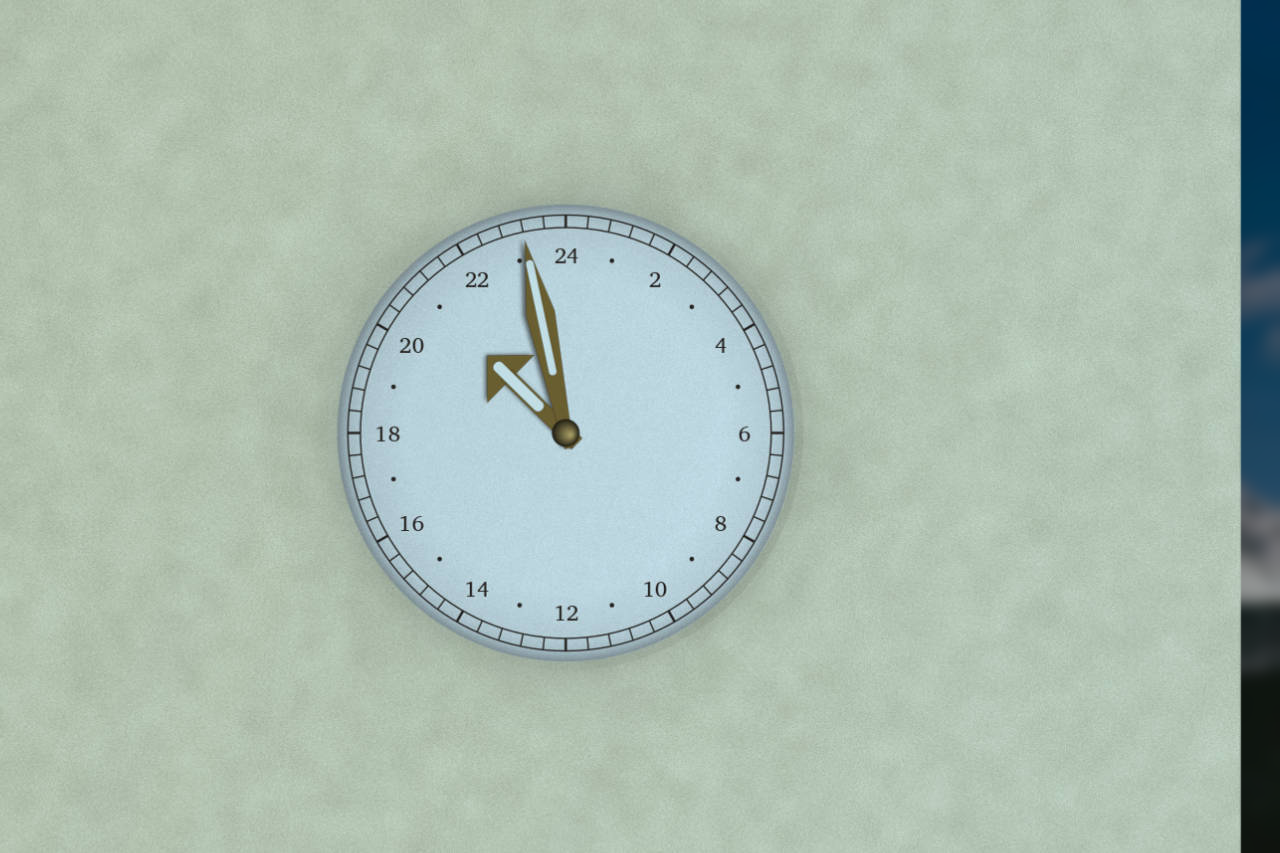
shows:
20,58
